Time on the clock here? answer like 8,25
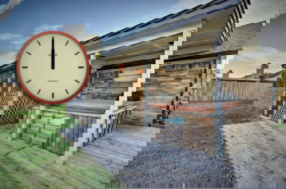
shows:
12,00
